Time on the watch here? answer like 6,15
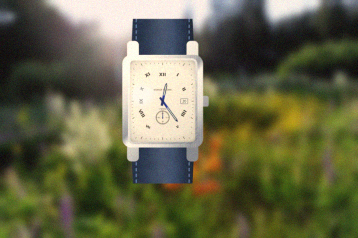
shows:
12,24
